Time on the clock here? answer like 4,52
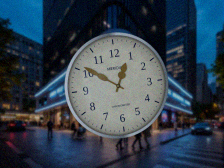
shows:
12,51
